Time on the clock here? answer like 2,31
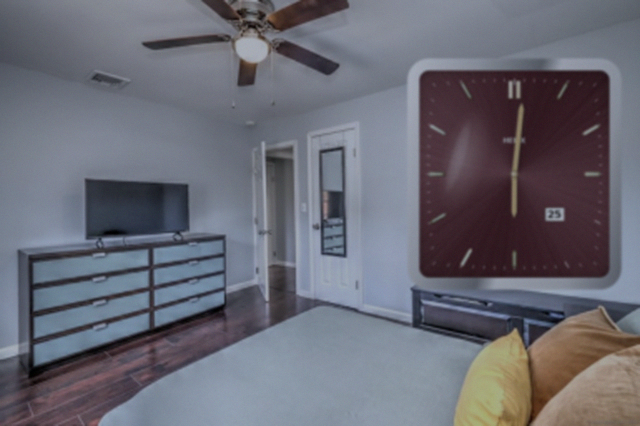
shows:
6,01
